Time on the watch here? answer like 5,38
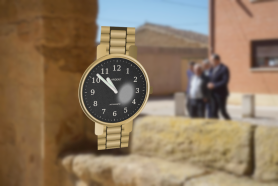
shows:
10,52
